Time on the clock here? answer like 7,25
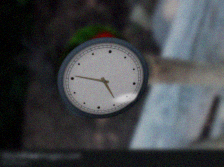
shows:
4,46
